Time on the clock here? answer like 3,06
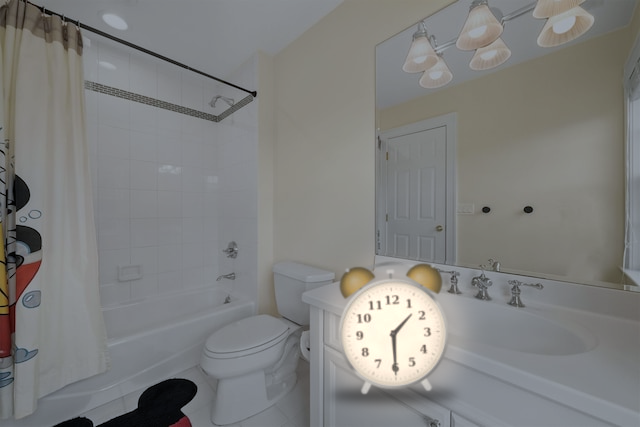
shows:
1,30
